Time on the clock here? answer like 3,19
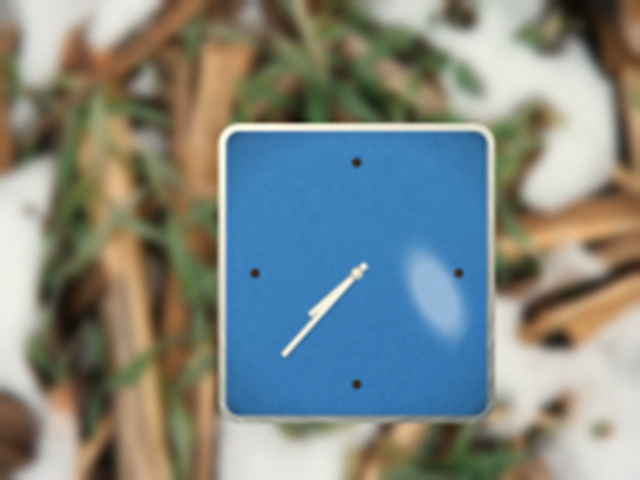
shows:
7,37
